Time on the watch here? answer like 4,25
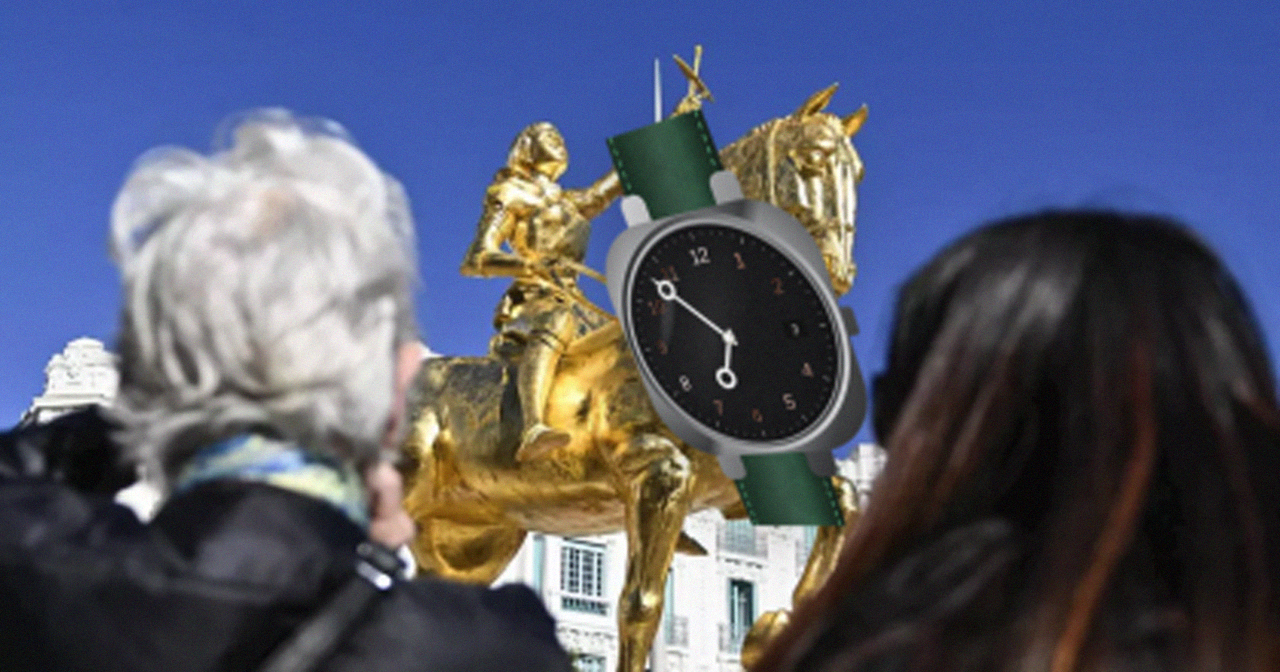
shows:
6,53
